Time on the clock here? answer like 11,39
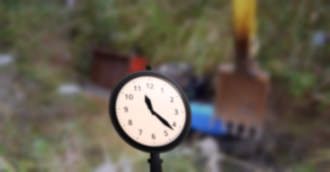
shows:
11,22
